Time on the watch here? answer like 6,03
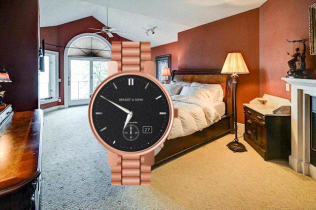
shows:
6,50
